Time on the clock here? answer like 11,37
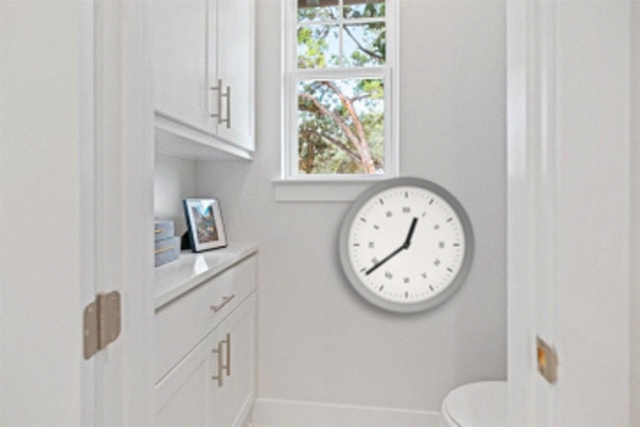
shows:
12,39
